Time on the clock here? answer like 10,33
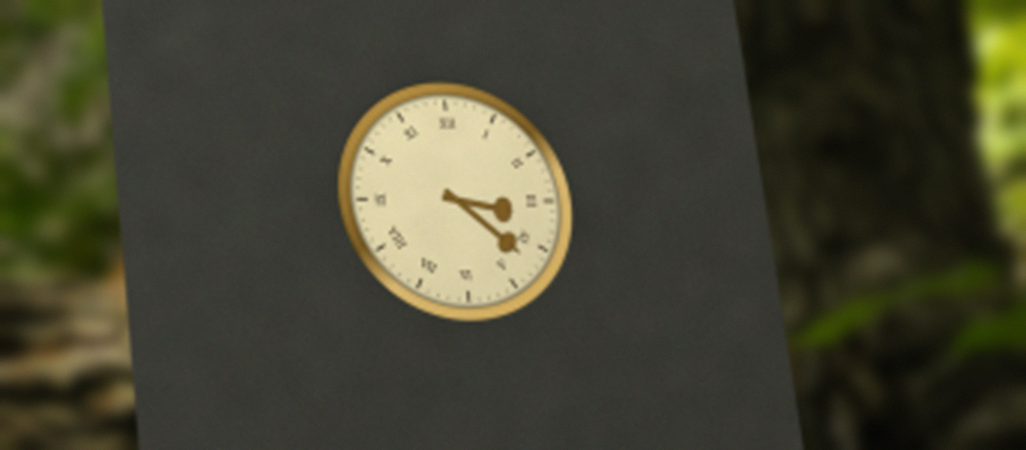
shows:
3,22
